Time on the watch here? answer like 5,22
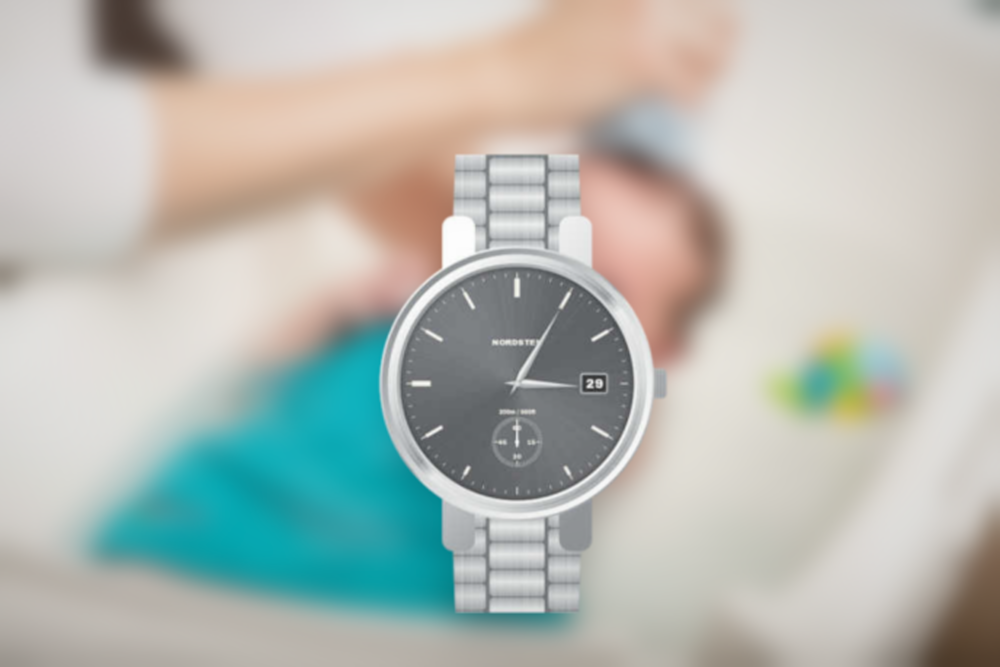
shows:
3,05
